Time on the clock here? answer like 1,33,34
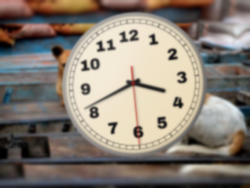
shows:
3,41,30
